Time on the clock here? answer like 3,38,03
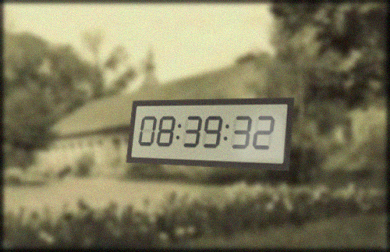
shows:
8,39,32
